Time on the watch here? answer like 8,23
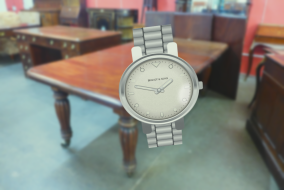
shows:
1,48
